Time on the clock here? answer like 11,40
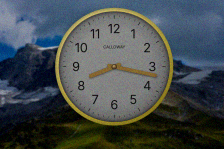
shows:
8,17
